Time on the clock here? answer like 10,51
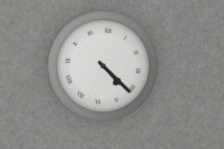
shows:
4,21
